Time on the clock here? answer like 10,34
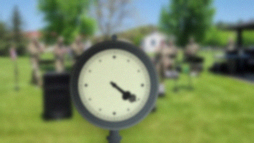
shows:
4,21
